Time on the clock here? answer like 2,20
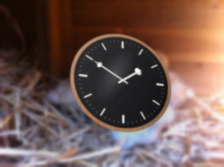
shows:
1,50
